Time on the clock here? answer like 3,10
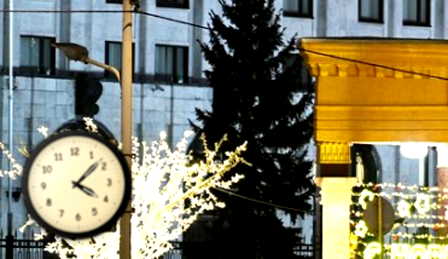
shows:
4,08
